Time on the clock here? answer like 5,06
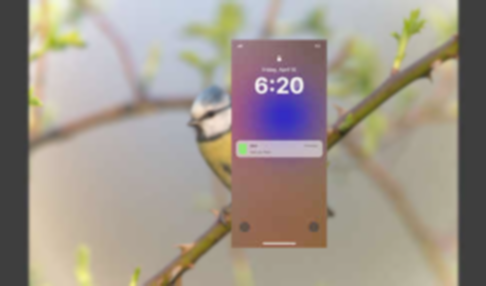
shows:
6,20
